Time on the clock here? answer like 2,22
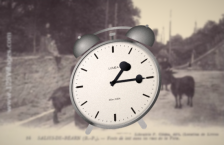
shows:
1,15
